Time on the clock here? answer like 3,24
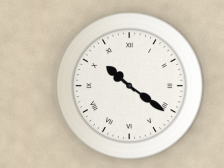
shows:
10,21
